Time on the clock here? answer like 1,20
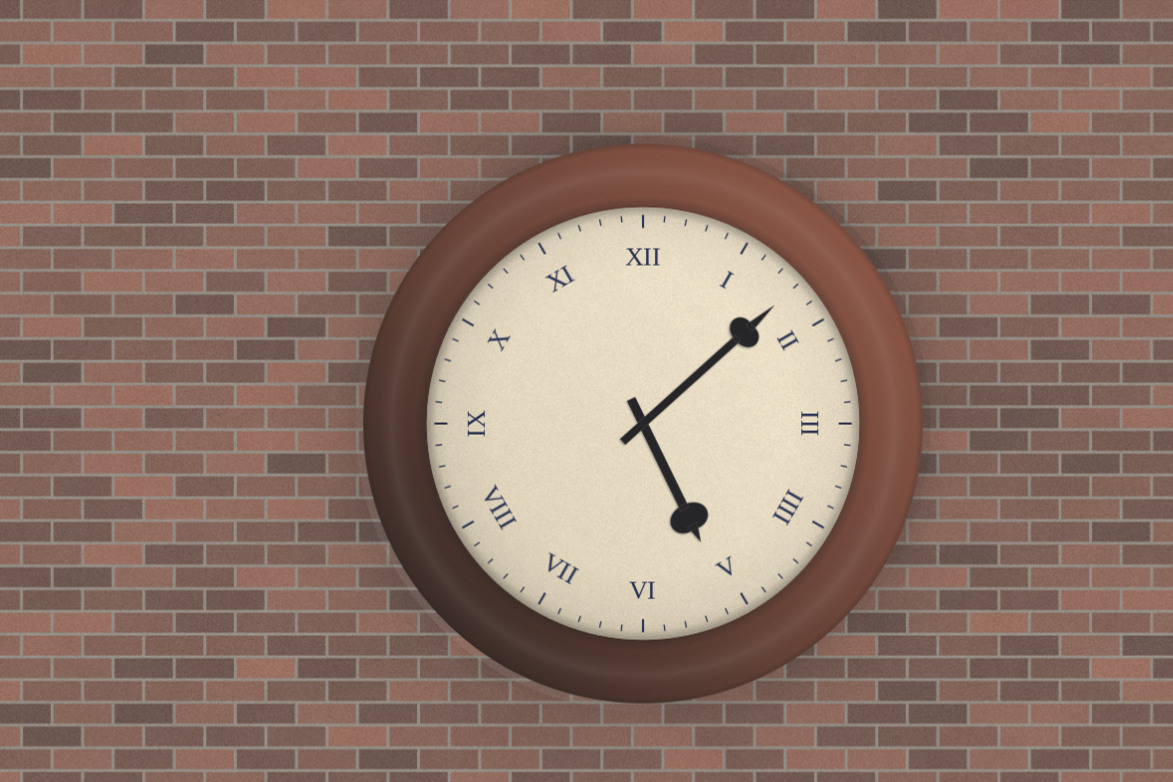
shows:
5,08
